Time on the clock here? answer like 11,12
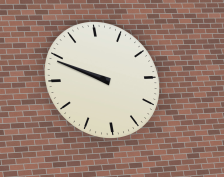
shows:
9,49
